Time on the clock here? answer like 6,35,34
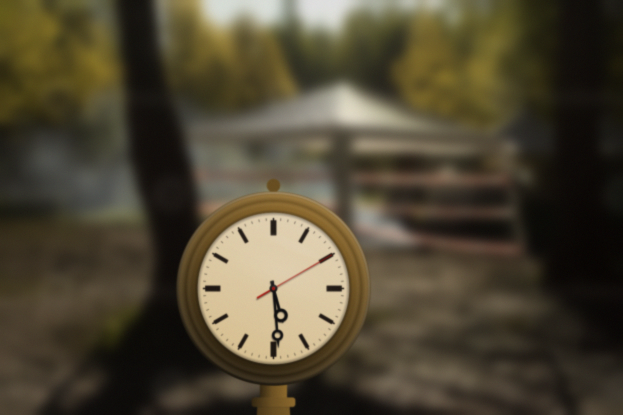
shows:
5,29,10
